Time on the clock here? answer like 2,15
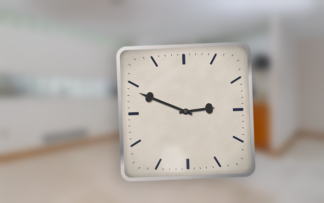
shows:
2,49
